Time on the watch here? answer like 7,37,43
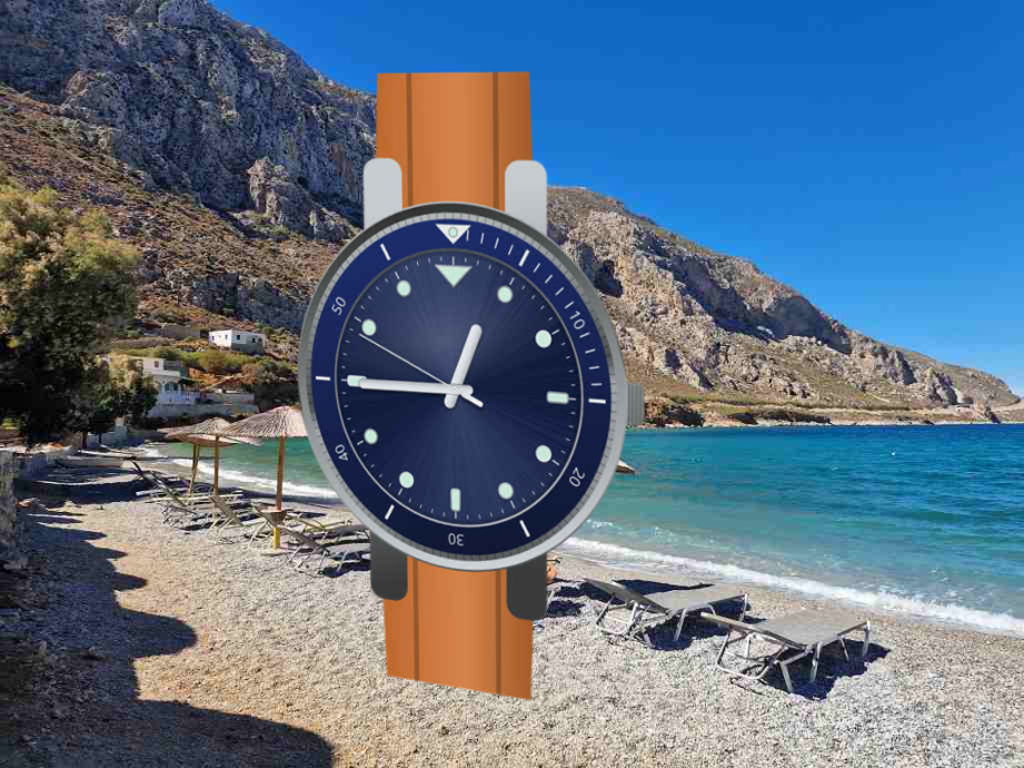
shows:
12,44,49
